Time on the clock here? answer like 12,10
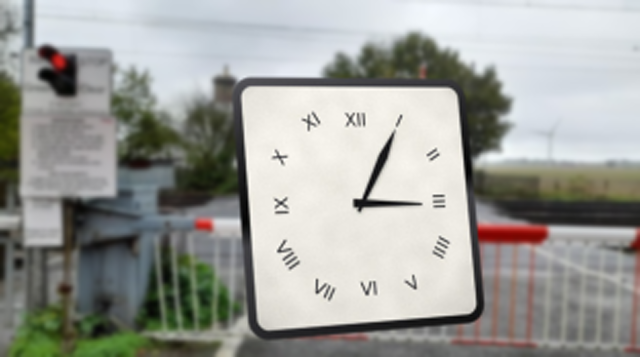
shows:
3,05
